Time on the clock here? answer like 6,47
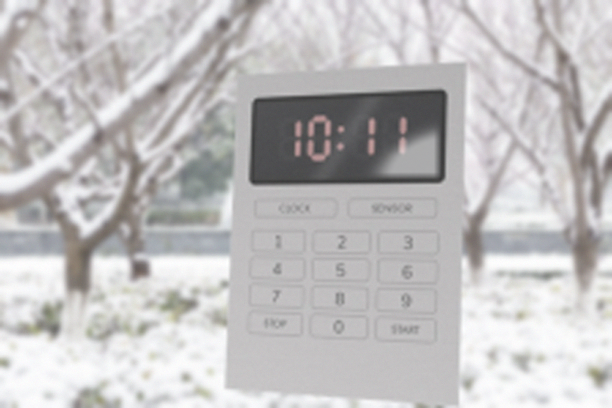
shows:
10,11
